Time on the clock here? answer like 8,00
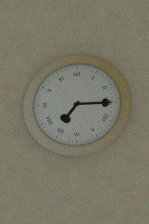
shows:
7,15
